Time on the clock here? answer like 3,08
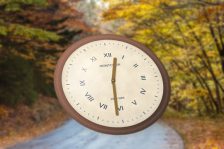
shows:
12,31
